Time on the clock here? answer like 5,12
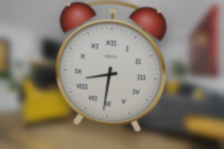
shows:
8,31
